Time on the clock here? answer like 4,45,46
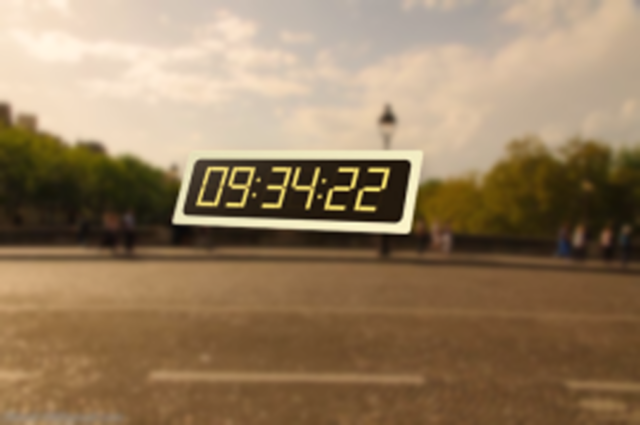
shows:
9,34,22
